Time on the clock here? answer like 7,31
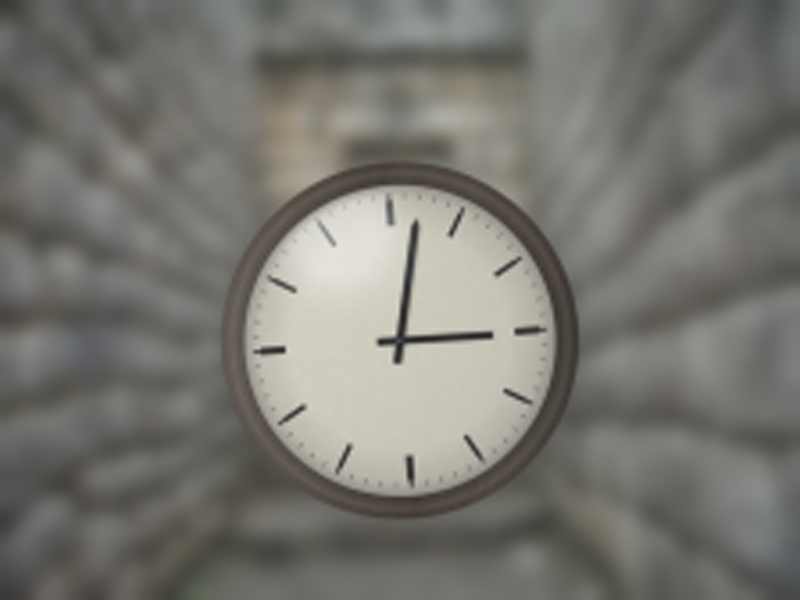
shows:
3,02
